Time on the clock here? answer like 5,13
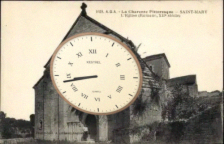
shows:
8,43
